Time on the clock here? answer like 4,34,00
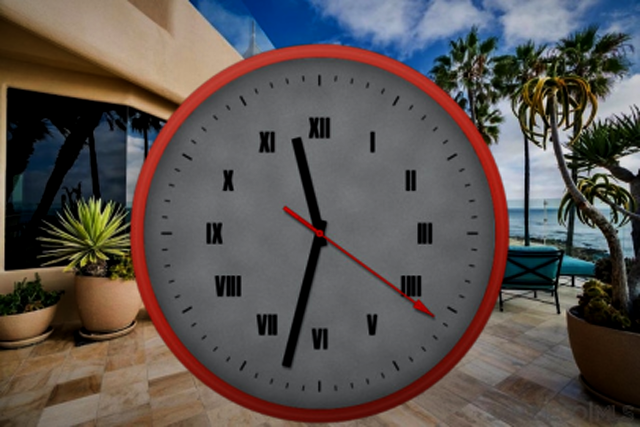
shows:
11,32,21
